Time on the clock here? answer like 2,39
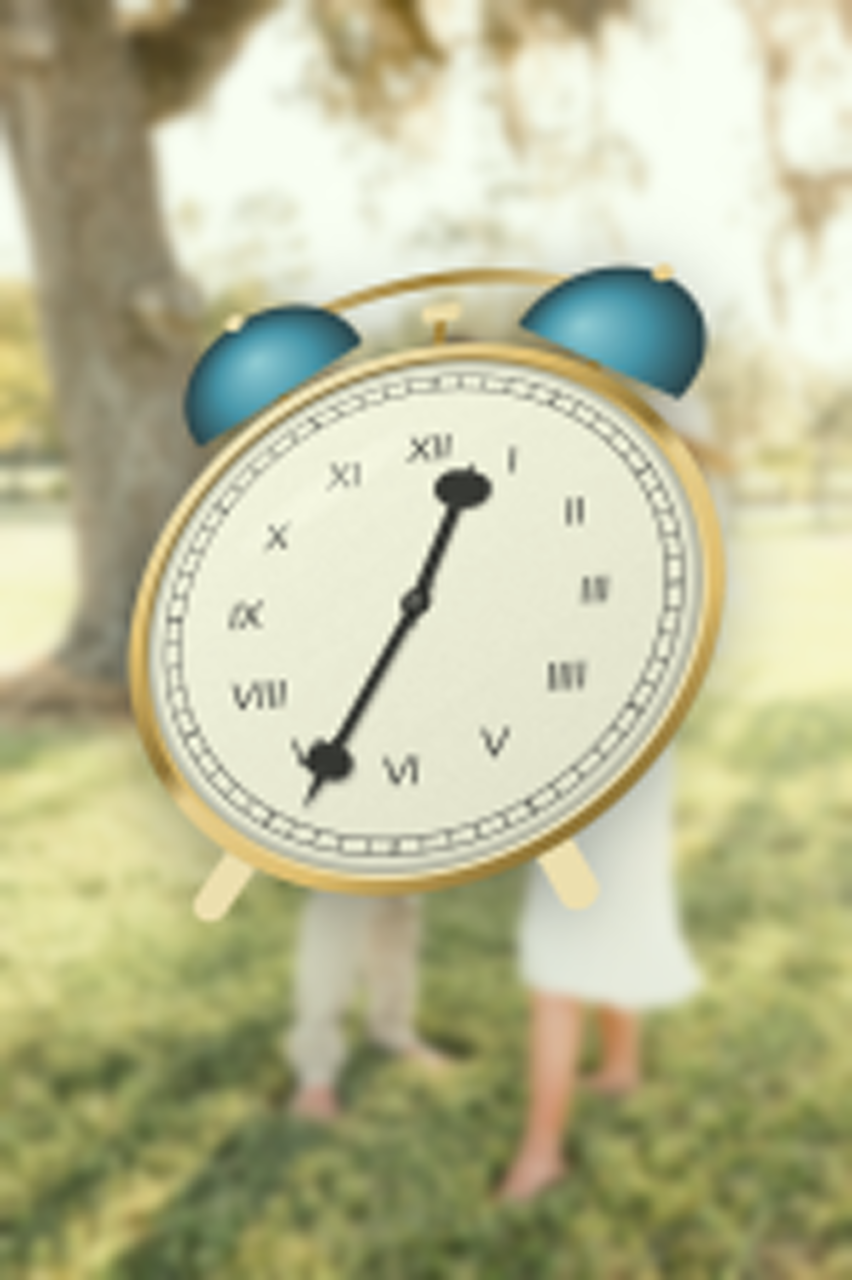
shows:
12,34
